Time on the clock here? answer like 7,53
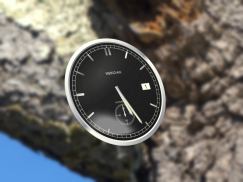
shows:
5,26
